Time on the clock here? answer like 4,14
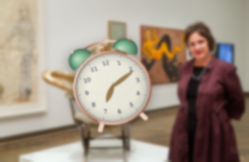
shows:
7,11
